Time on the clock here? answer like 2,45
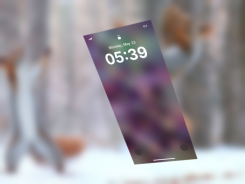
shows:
5,39
